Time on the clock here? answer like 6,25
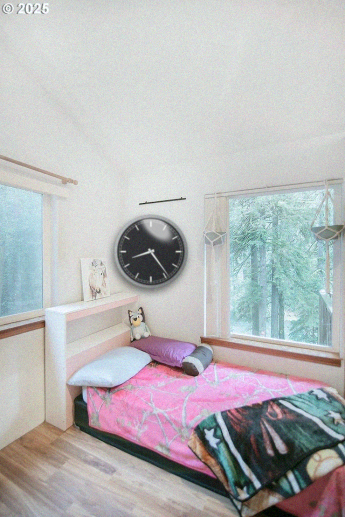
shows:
8,24
